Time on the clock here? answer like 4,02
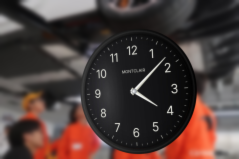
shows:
4,08
